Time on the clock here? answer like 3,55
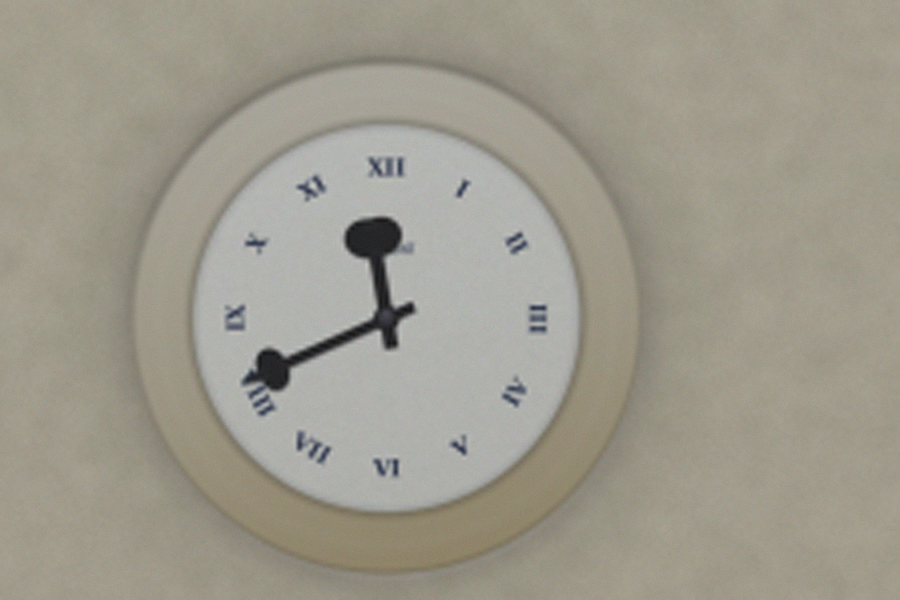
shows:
11,41
